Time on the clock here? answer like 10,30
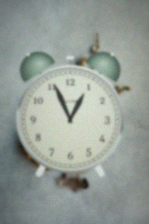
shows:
12,56
